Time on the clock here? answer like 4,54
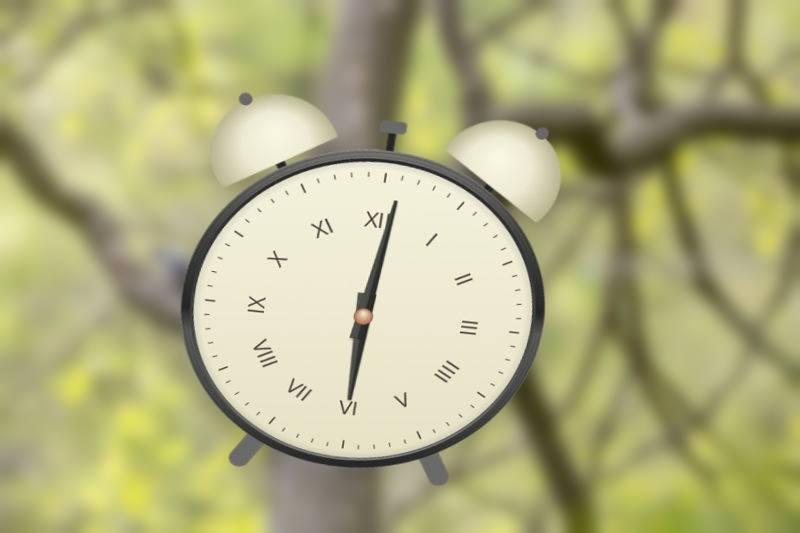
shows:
6,01
